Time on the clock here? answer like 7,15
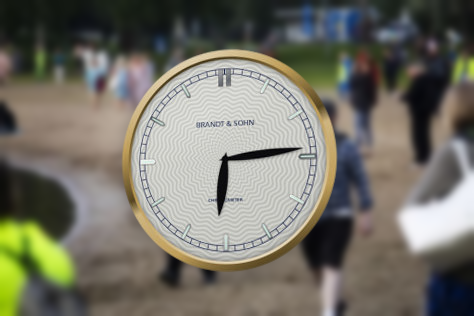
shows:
6,14
